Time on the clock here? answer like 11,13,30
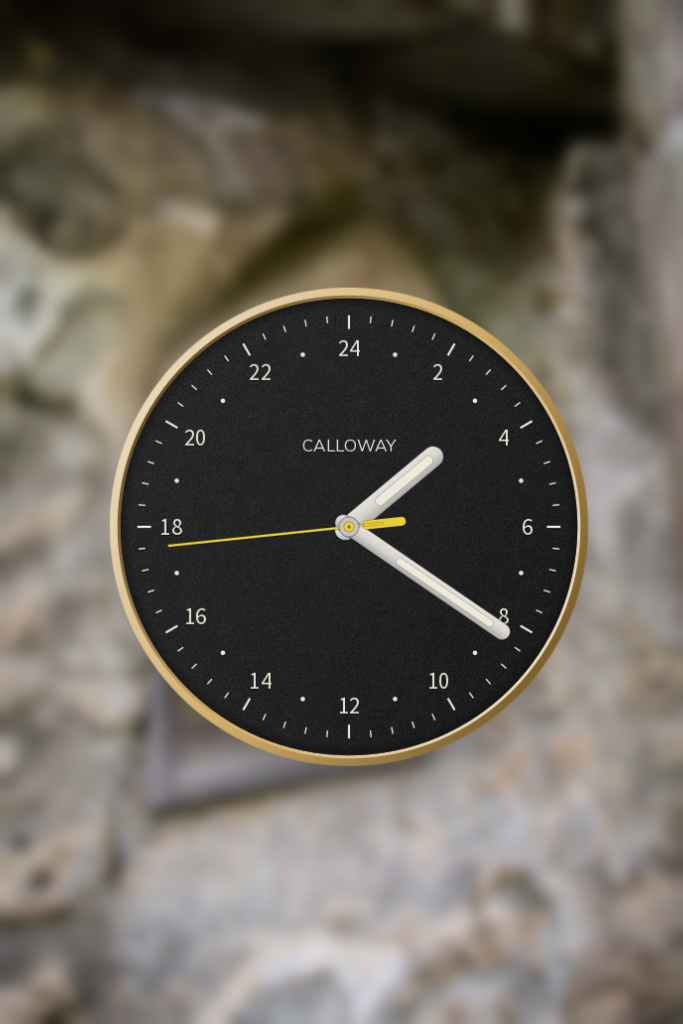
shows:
3,20,44
